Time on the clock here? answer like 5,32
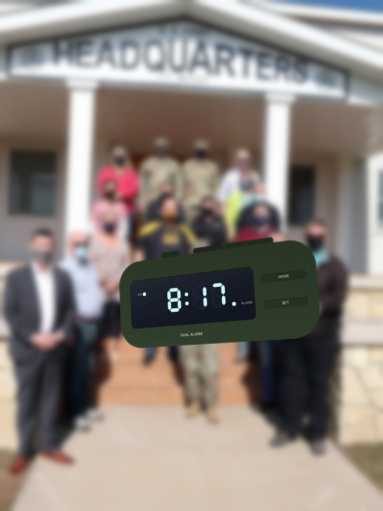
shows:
8,17
